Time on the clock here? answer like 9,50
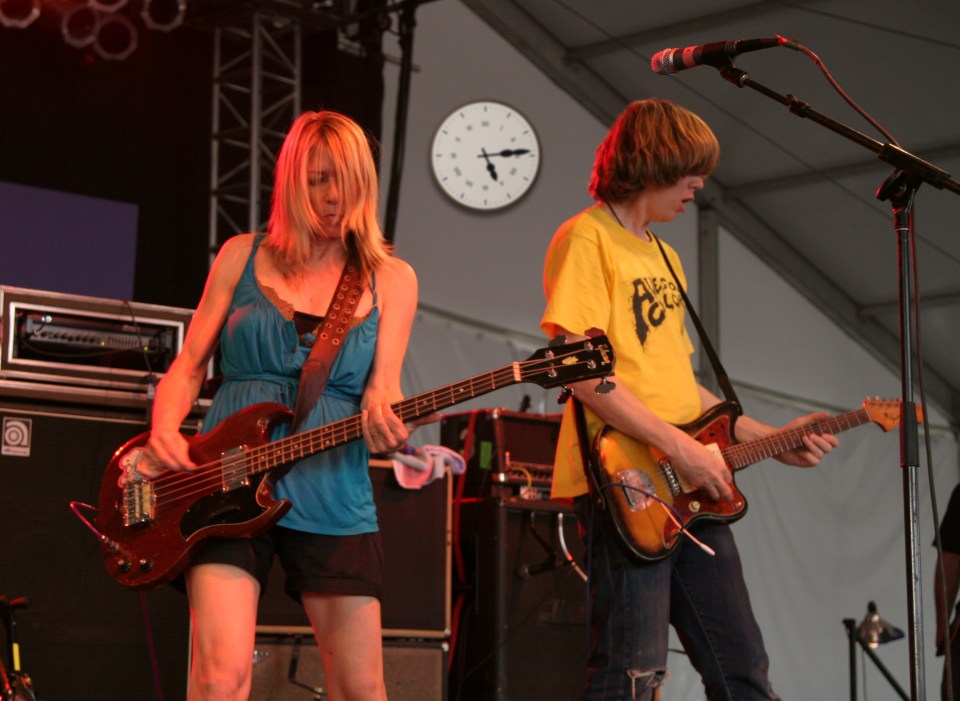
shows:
5,14
